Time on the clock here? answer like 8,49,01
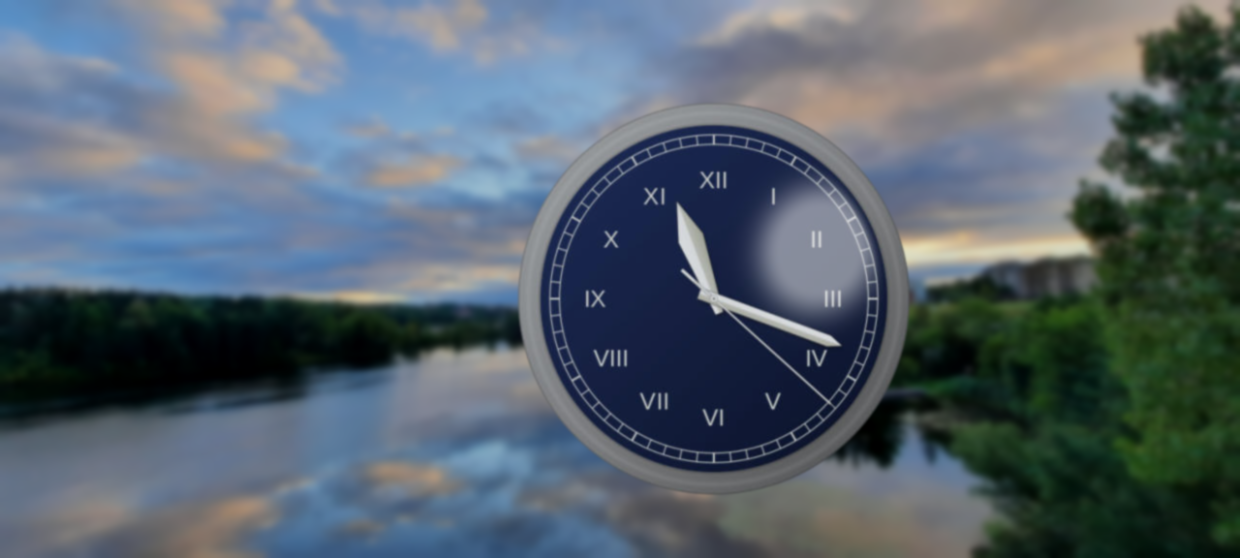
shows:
11,18,22
